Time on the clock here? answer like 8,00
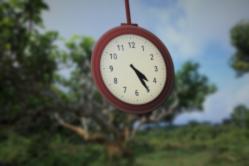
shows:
4,25
